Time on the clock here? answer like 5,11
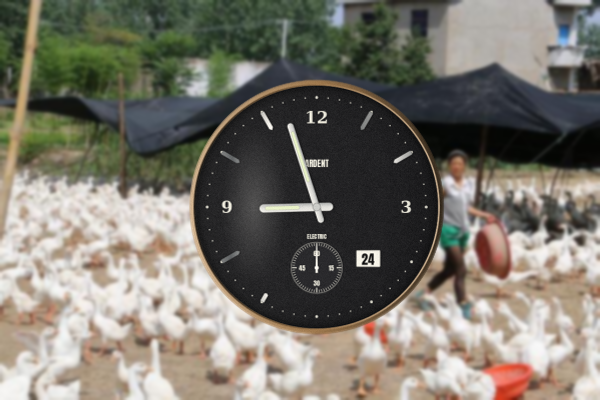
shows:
8,57
